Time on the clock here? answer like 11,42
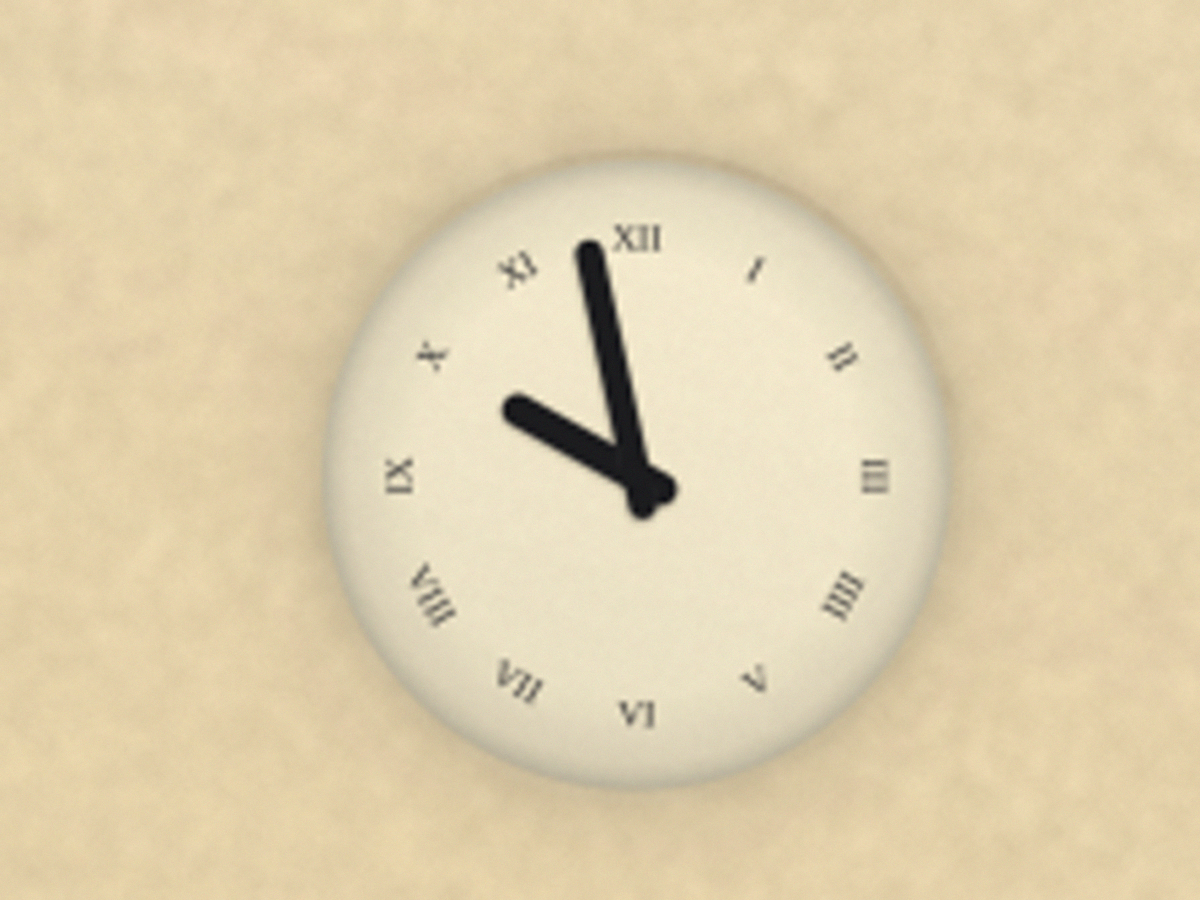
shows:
9,58
